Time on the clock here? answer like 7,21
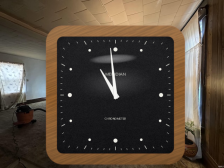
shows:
10,59
